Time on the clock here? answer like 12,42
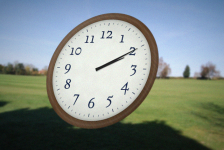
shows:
2,10
